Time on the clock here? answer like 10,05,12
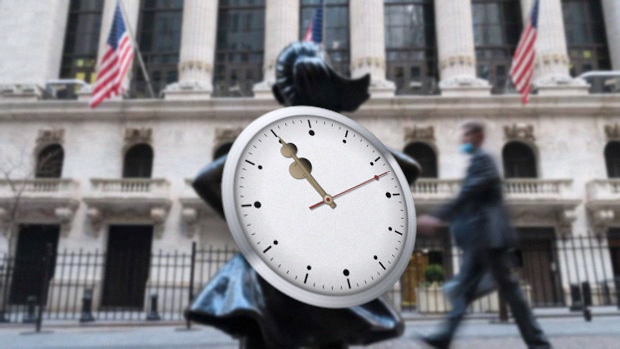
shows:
10,55,12
